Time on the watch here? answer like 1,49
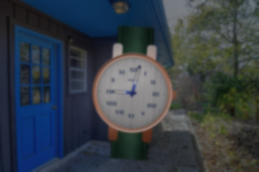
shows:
9,02
